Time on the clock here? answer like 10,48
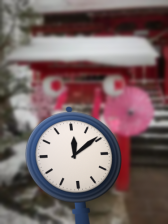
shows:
12,09
